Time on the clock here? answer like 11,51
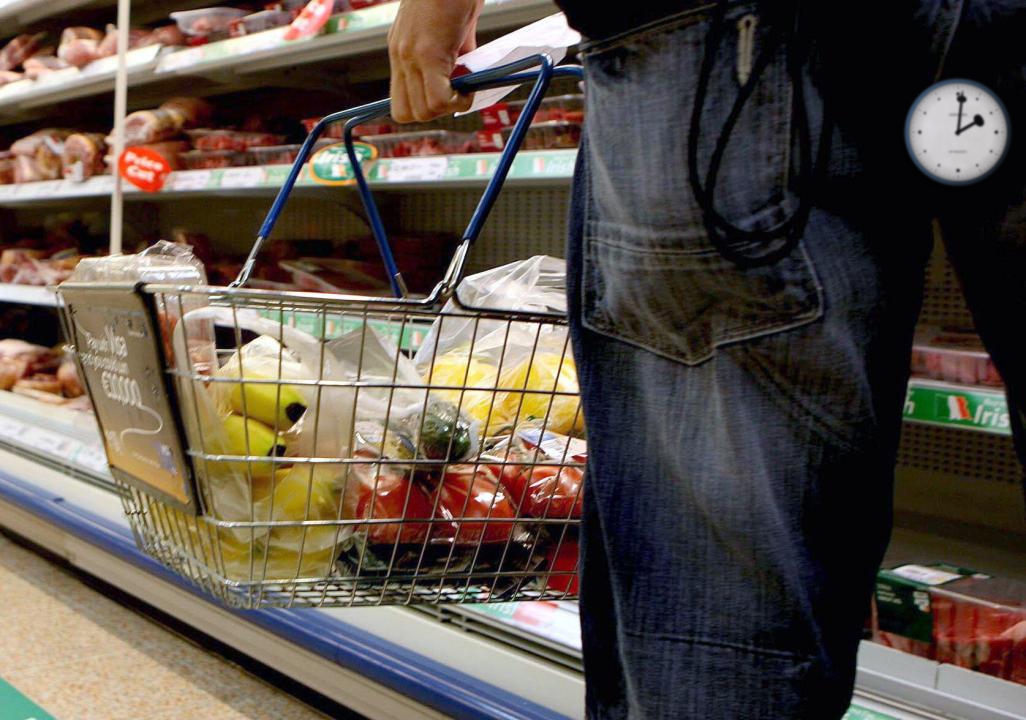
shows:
2,01
